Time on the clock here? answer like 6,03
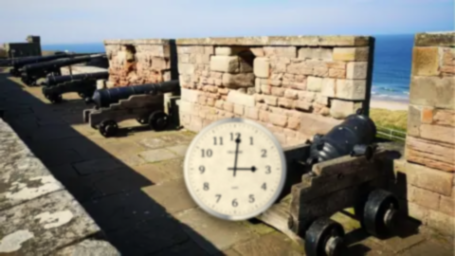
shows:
3,01
